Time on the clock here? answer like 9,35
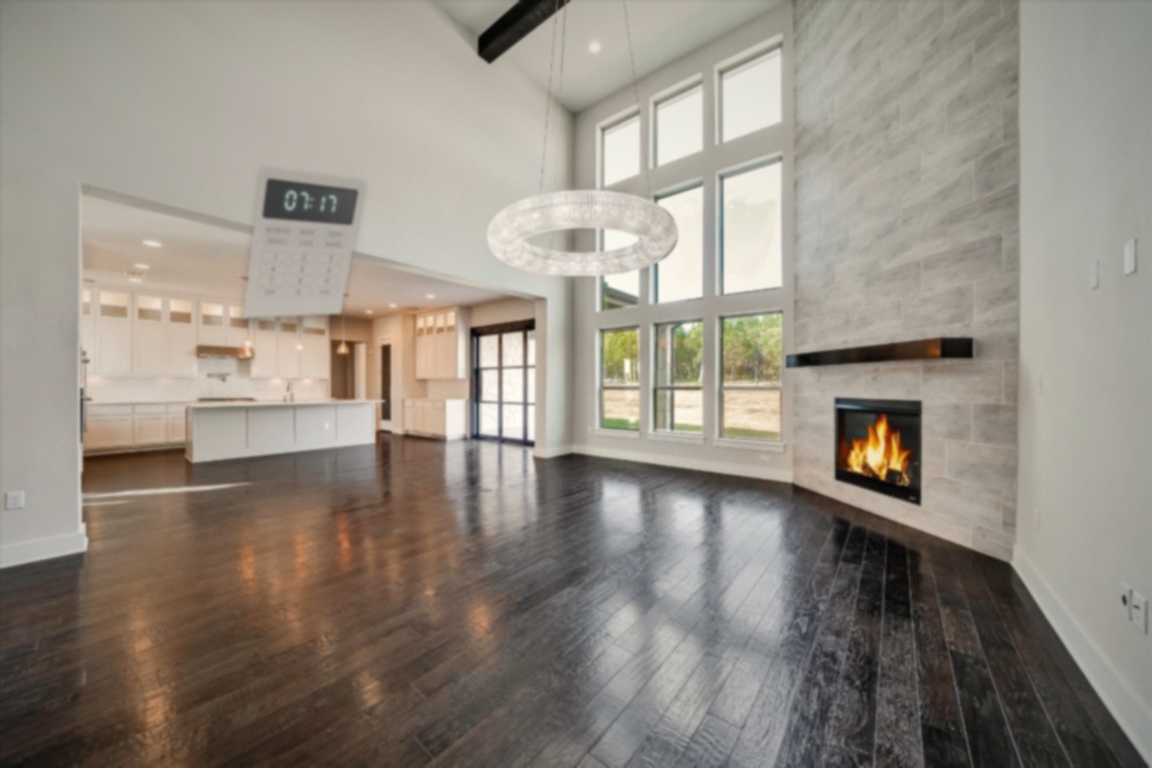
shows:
7,17
